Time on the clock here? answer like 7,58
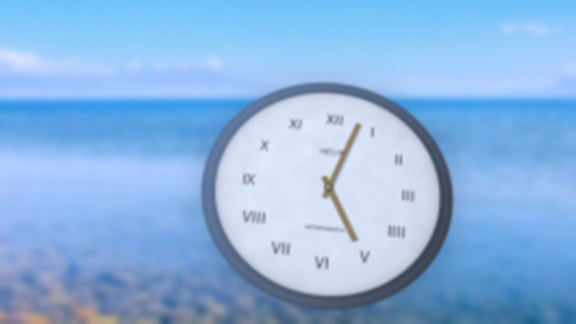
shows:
5,03
